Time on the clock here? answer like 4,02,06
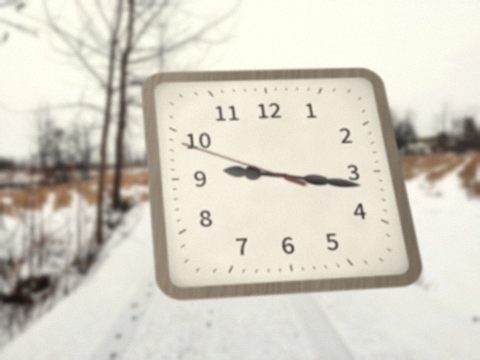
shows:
9,16,49
